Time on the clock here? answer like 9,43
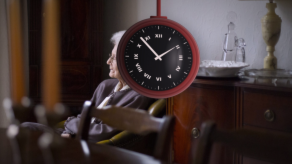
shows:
1,53
